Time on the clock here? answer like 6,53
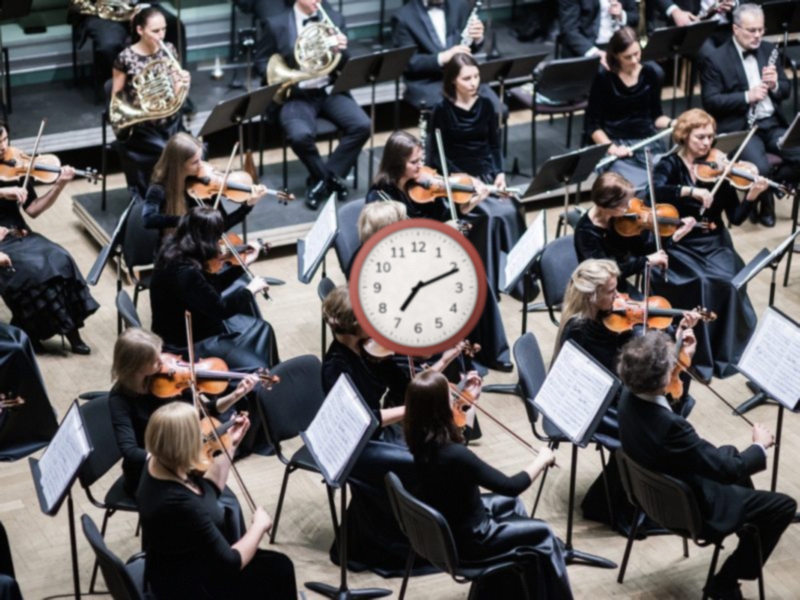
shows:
7,11
